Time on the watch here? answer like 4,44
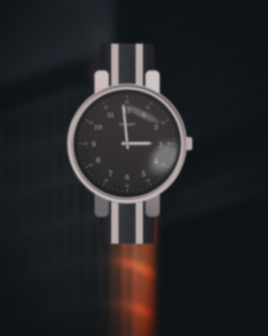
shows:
2,59
